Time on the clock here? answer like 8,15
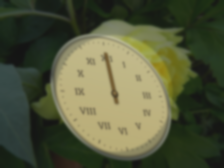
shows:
12,00
